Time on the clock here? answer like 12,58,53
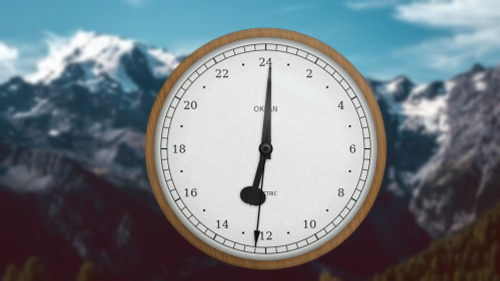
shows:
13,00,31
